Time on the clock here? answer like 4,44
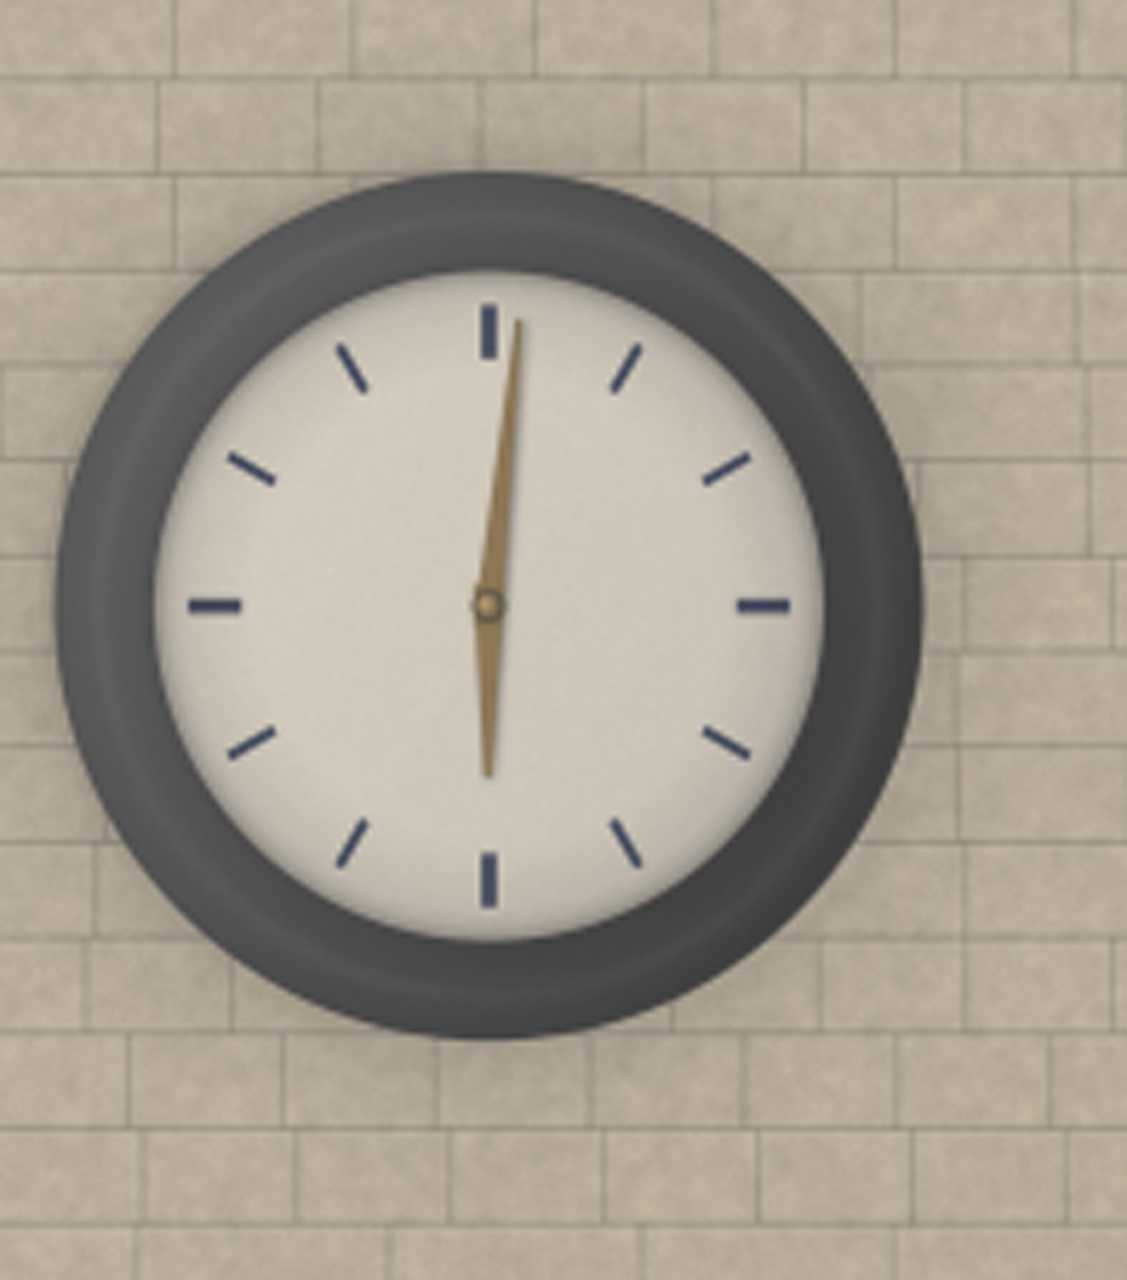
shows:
6,01
